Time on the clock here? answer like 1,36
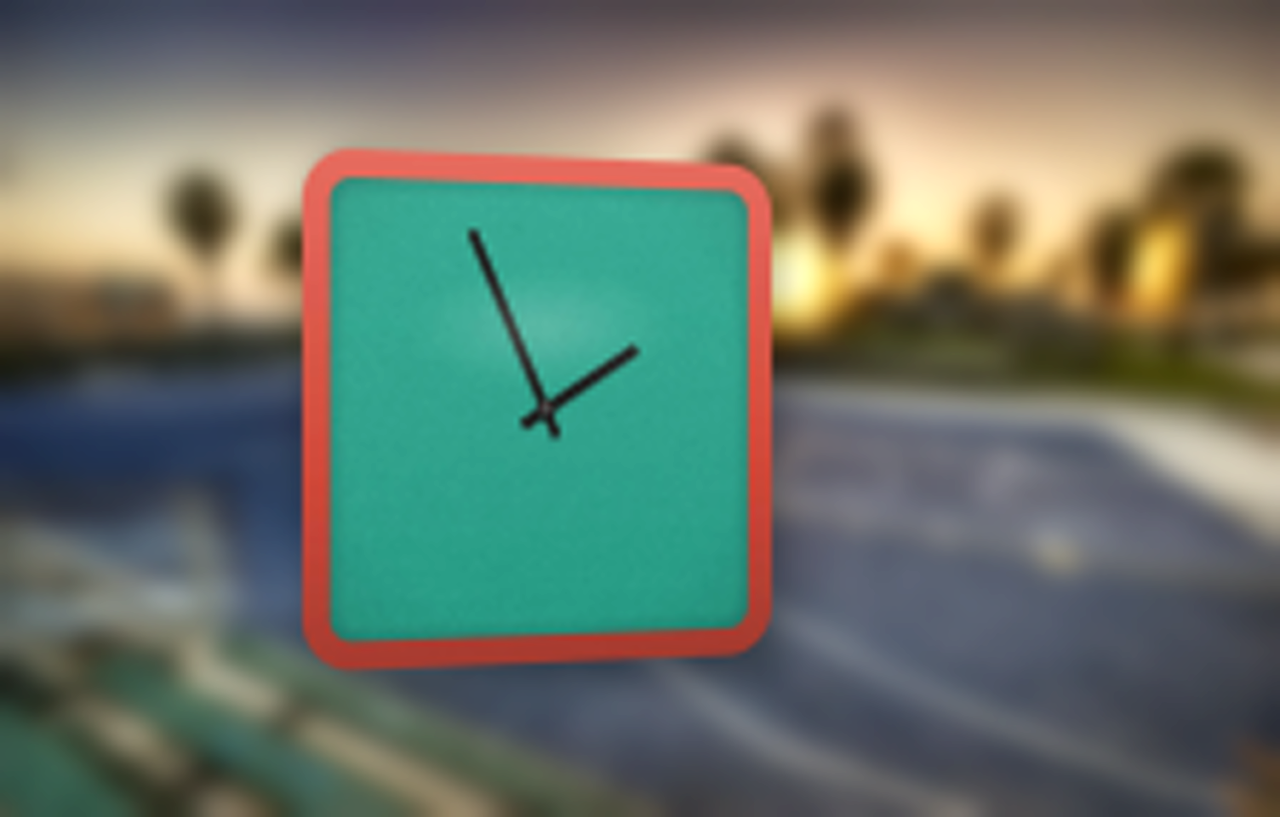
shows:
1,56
